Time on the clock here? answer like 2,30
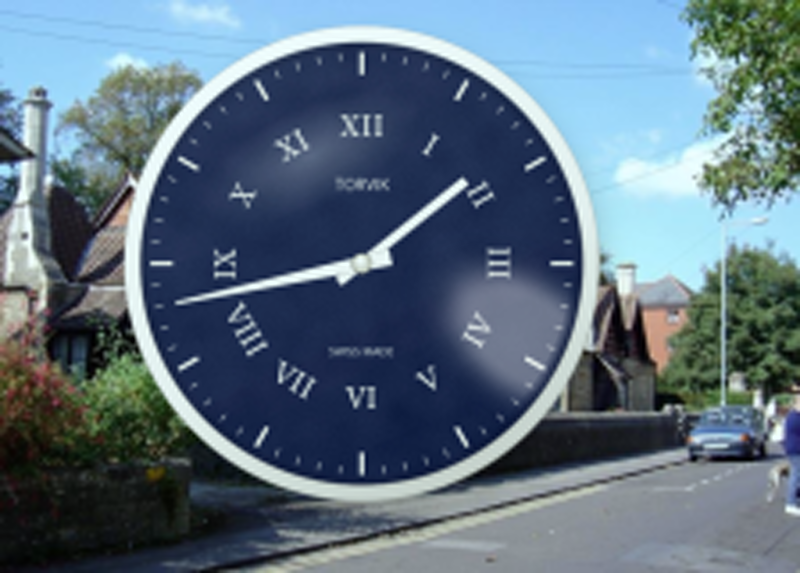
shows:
1,43
